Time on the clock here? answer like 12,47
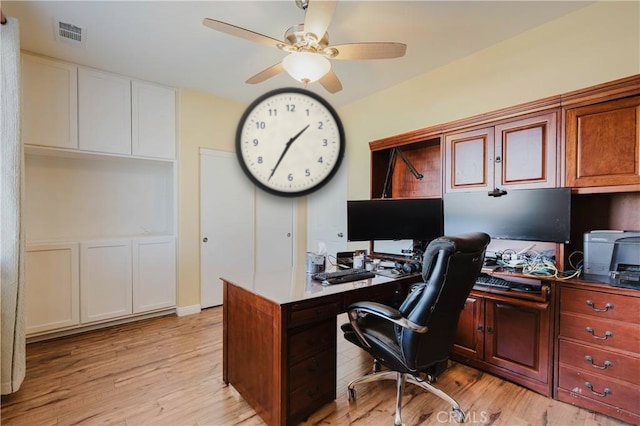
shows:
1,35
